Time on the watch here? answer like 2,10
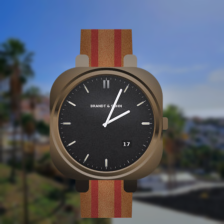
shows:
2,04
